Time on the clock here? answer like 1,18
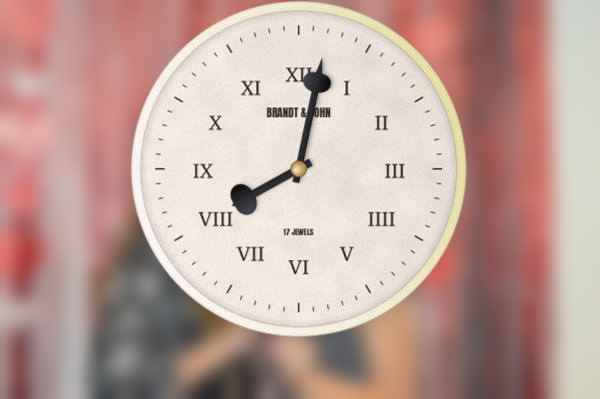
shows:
8,02
